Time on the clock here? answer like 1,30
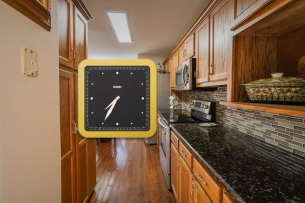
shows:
7,35
